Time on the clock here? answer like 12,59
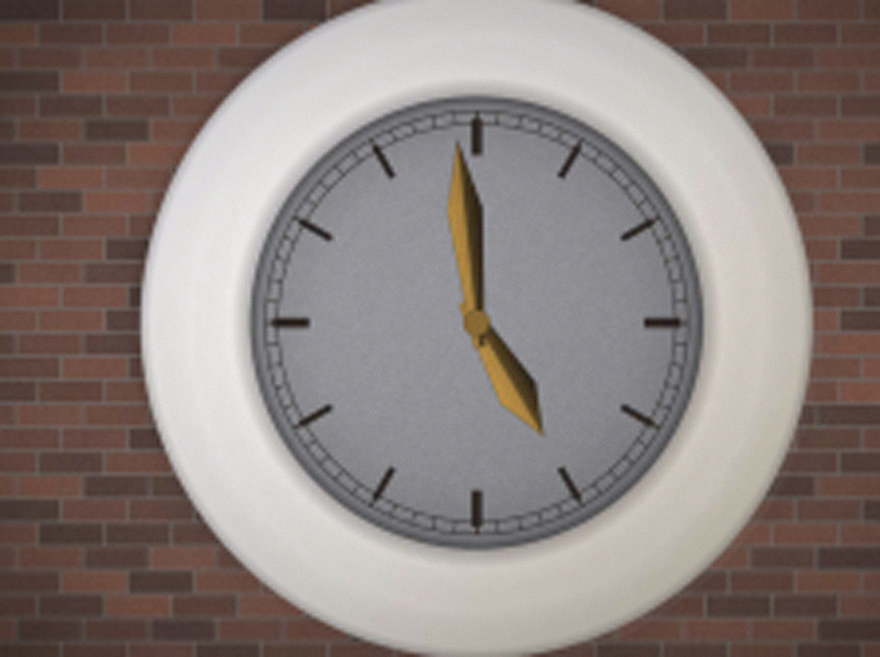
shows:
4,59
